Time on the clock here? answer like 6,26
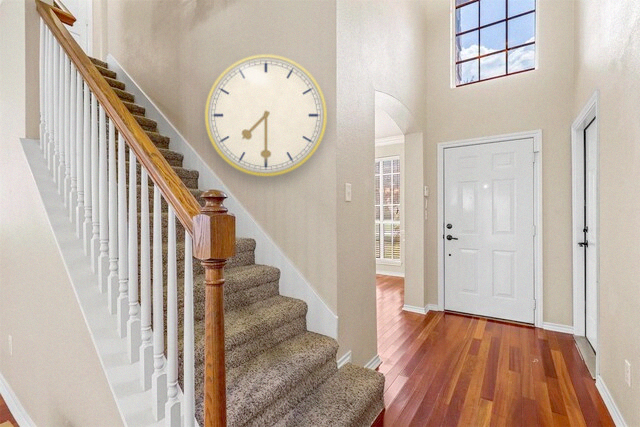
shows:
7,30
